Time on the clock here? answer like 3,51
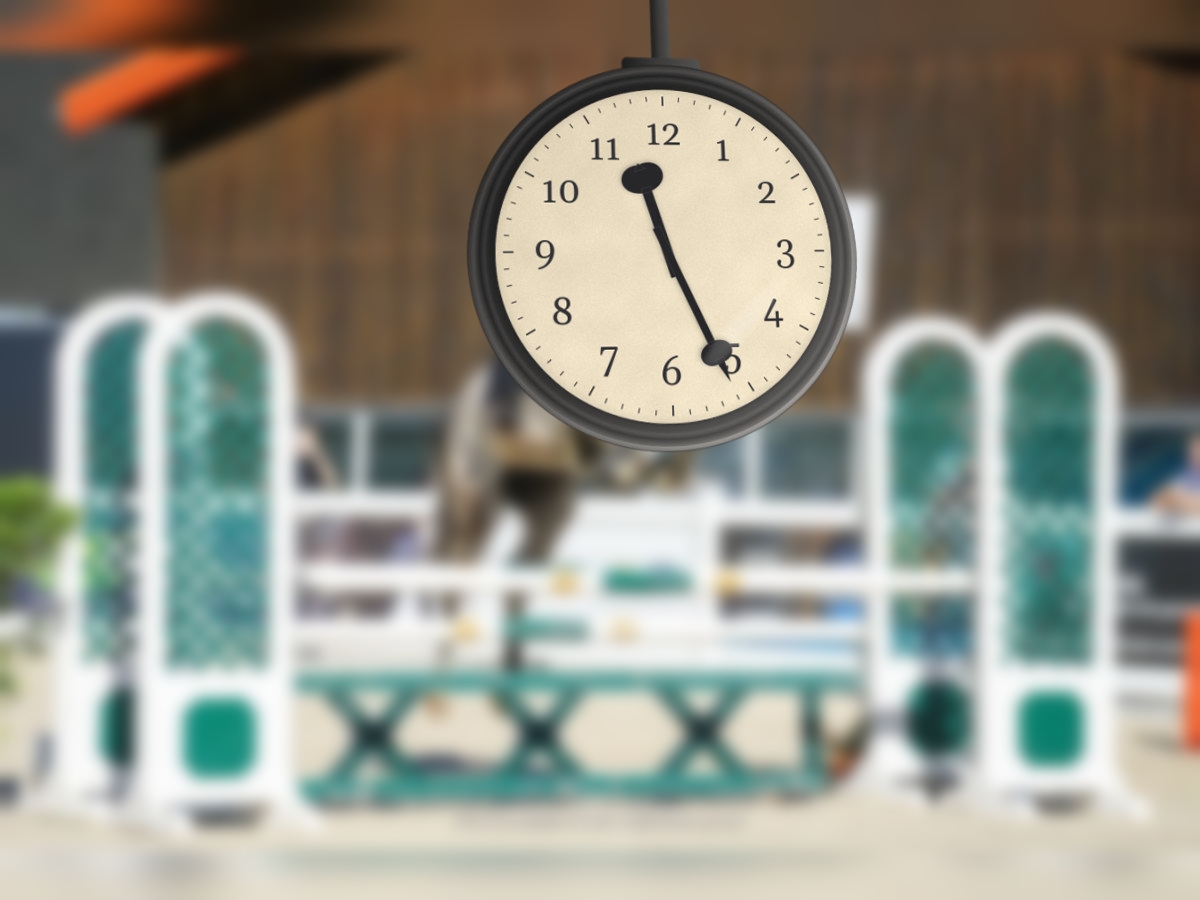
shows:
11,26
